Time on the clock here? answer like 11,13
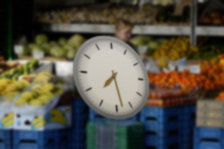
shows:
7,28
